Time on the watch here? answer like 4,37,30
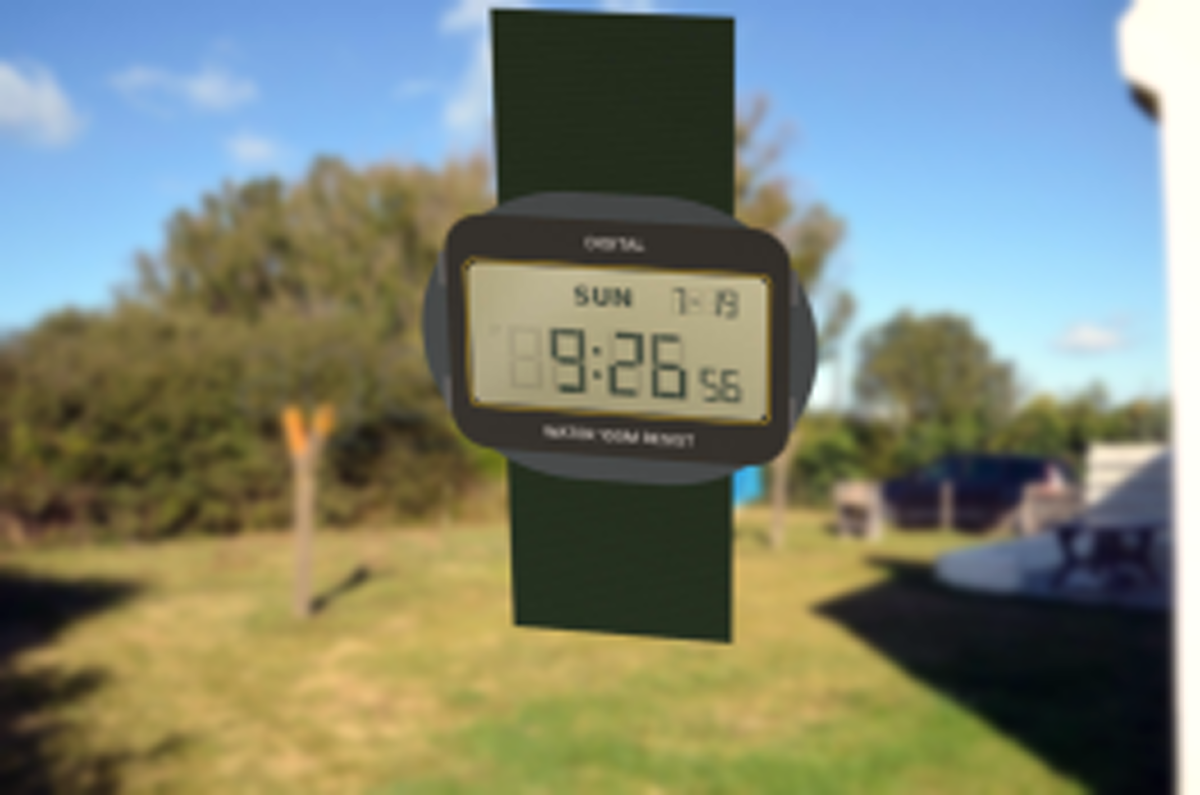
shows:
9,26,56
